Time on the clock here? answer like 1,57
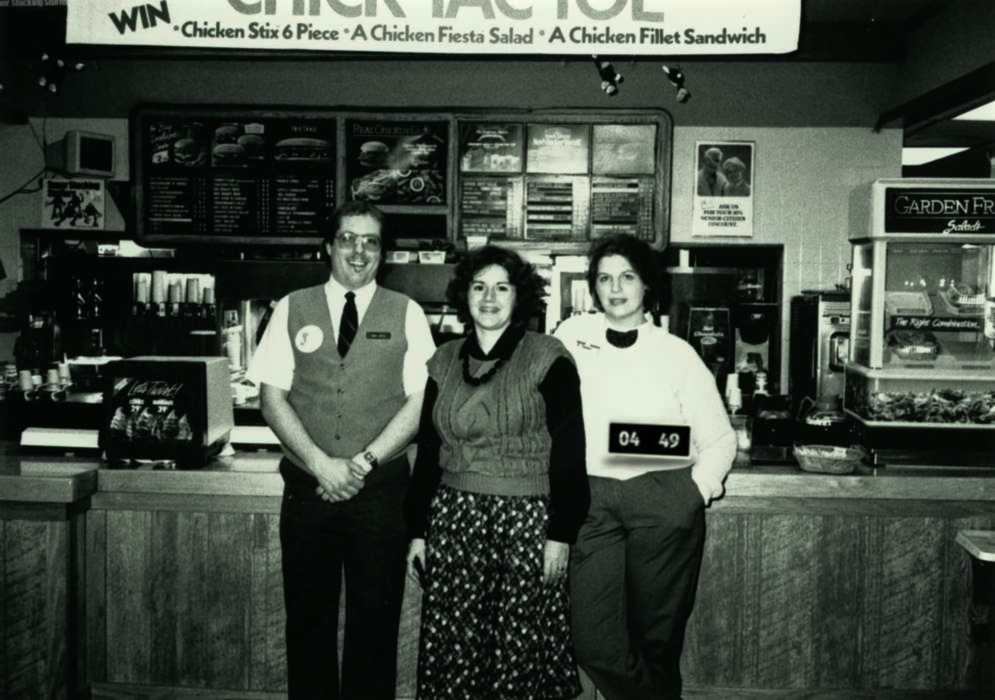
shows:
4,49
